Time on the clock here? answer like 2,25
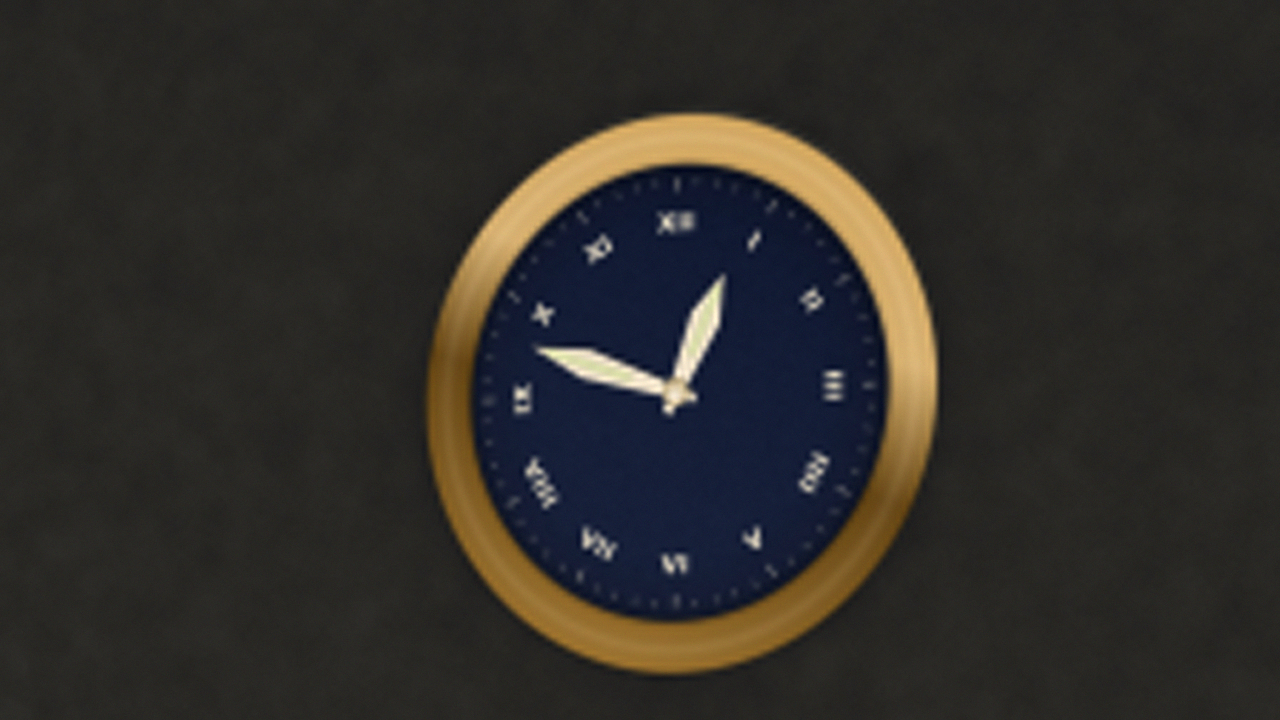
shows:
12,48
